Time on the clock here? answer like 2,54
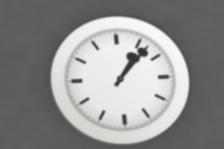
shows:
1,07
